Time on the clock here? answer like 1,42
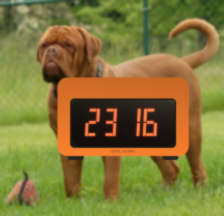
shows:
23,16
